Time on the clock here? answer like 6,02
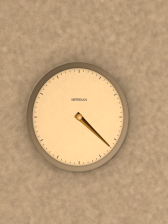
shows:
4,22
